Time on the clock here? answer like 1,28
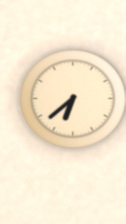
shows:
6,38
